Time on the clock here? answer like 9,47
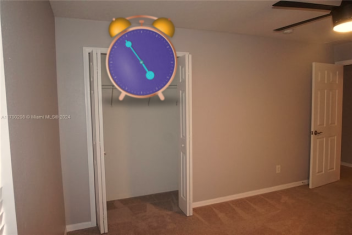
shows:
4,54
